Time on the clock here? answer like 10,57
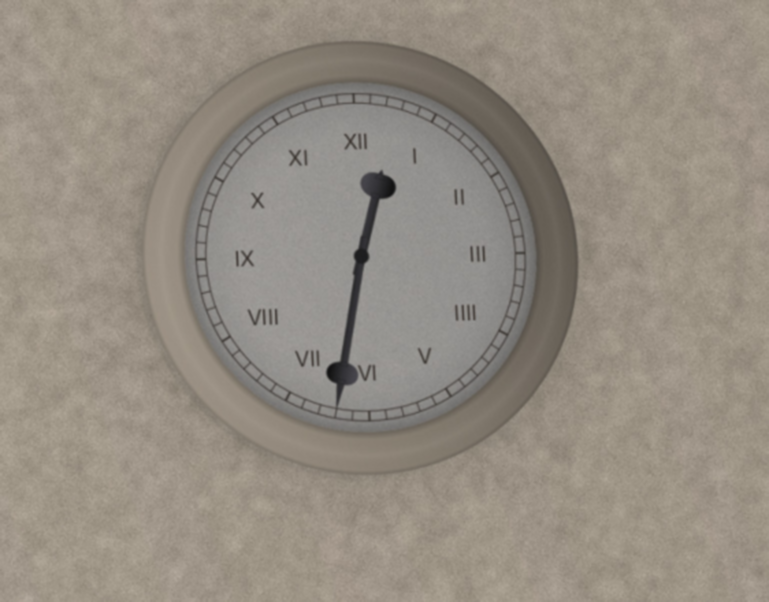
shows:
12,32
